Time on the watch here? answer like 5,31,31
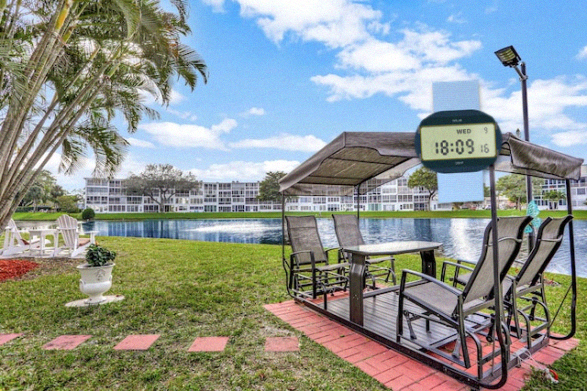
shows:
18,09,16
